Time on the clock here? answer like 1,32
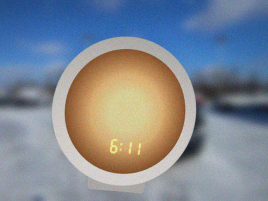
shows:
6,11
